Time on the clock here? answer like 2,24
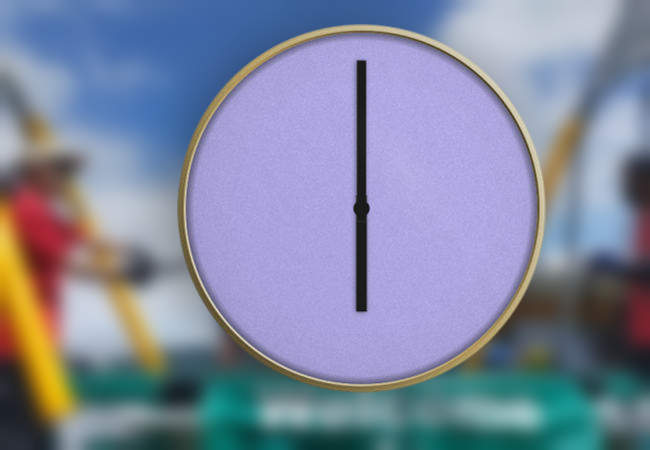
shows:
6,00
